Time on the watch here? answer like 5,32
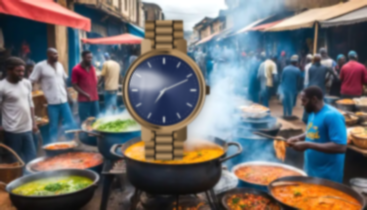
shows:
7,11
